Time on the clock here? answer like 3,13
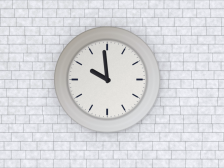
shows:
9,59
